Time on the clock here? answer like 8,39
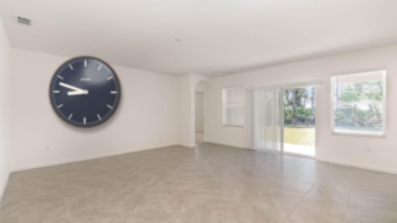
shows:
8,48
